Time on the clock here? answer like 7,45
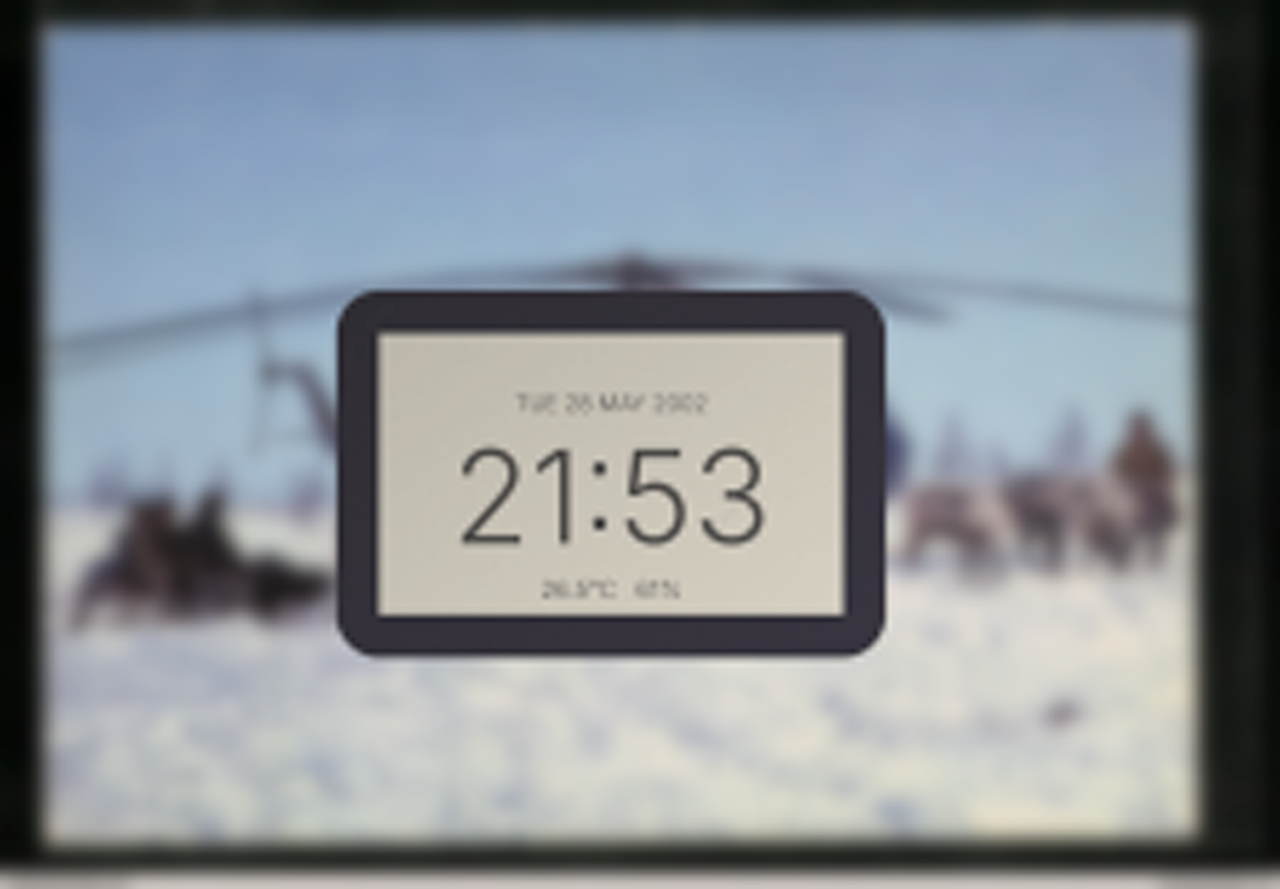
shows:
21,53
